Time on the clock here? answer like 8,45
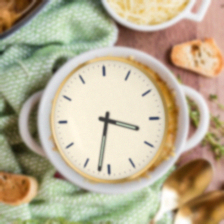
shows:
3,32
